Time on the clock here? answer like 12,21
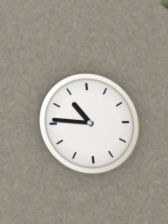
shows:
10,46
